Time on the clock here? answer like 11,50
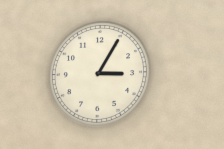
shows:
3,05
